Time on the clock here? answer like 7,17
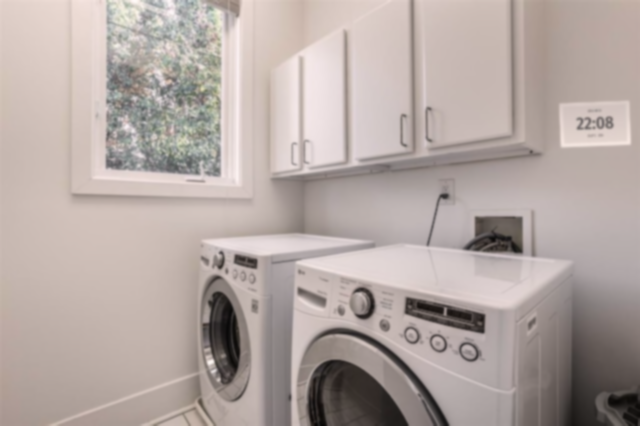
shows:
22,08
